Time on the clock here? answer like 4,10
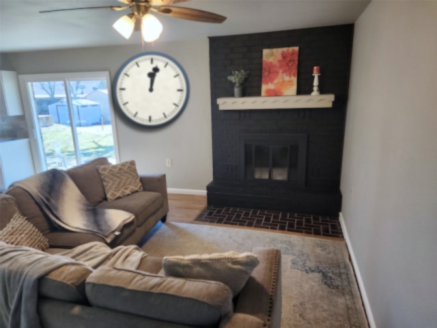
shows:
12,02
